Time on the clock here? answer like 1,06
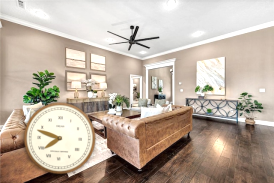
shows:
7,48
